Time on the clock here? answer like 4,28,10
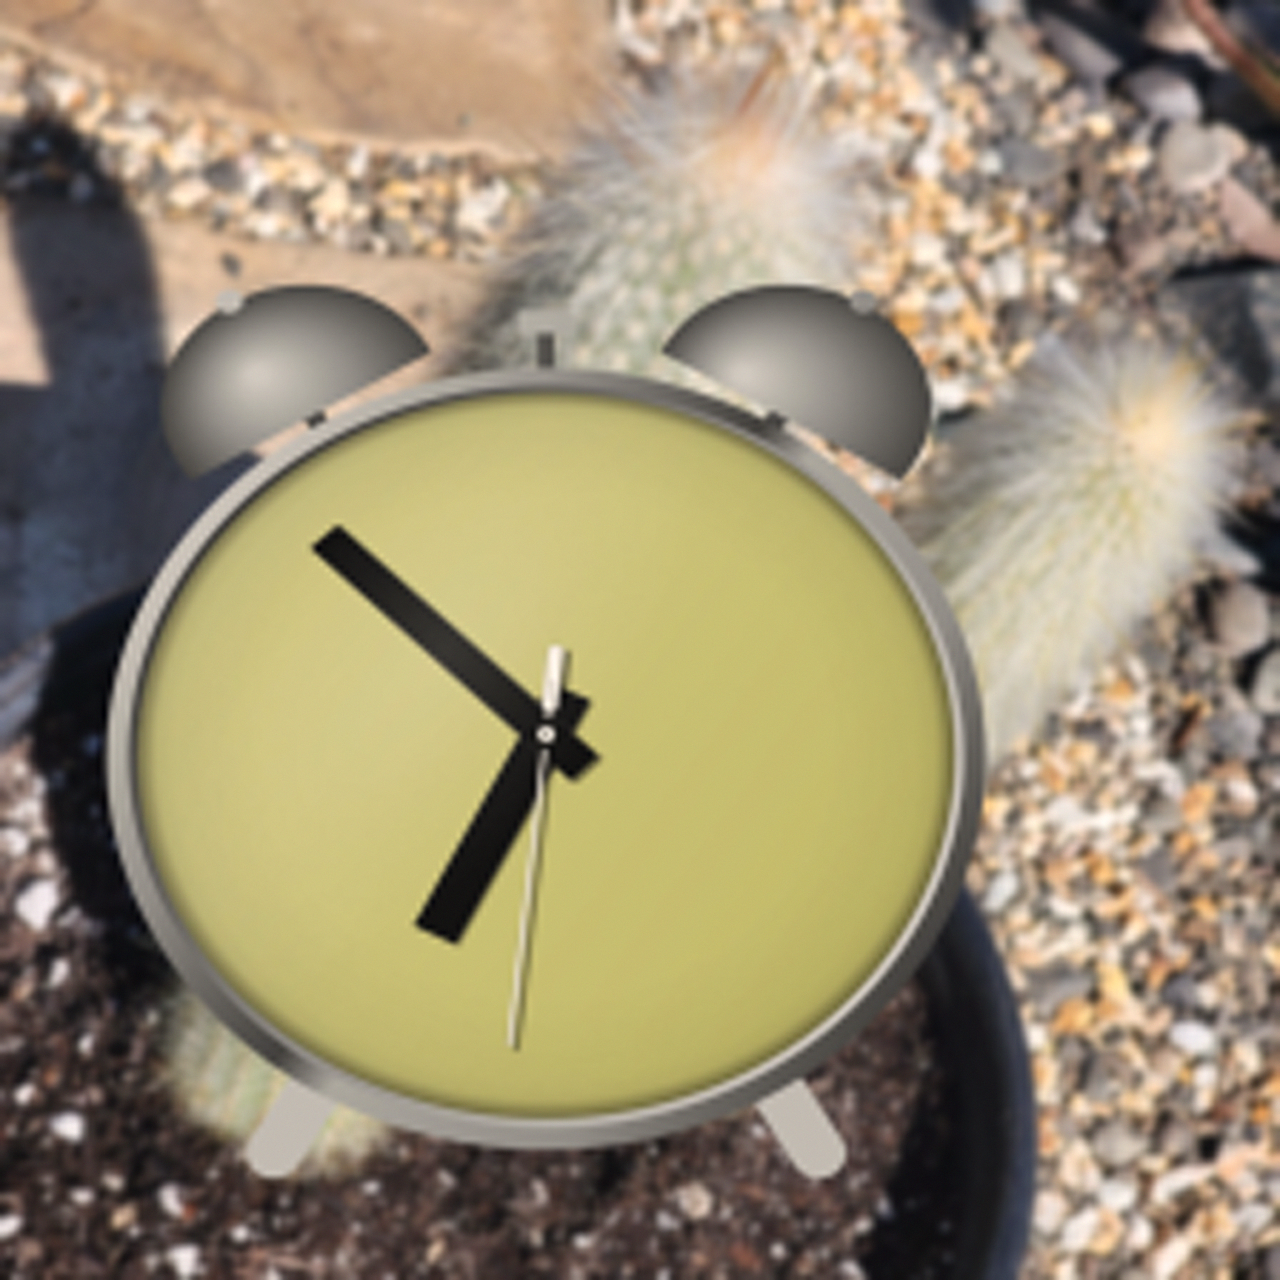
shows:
6,52,31
